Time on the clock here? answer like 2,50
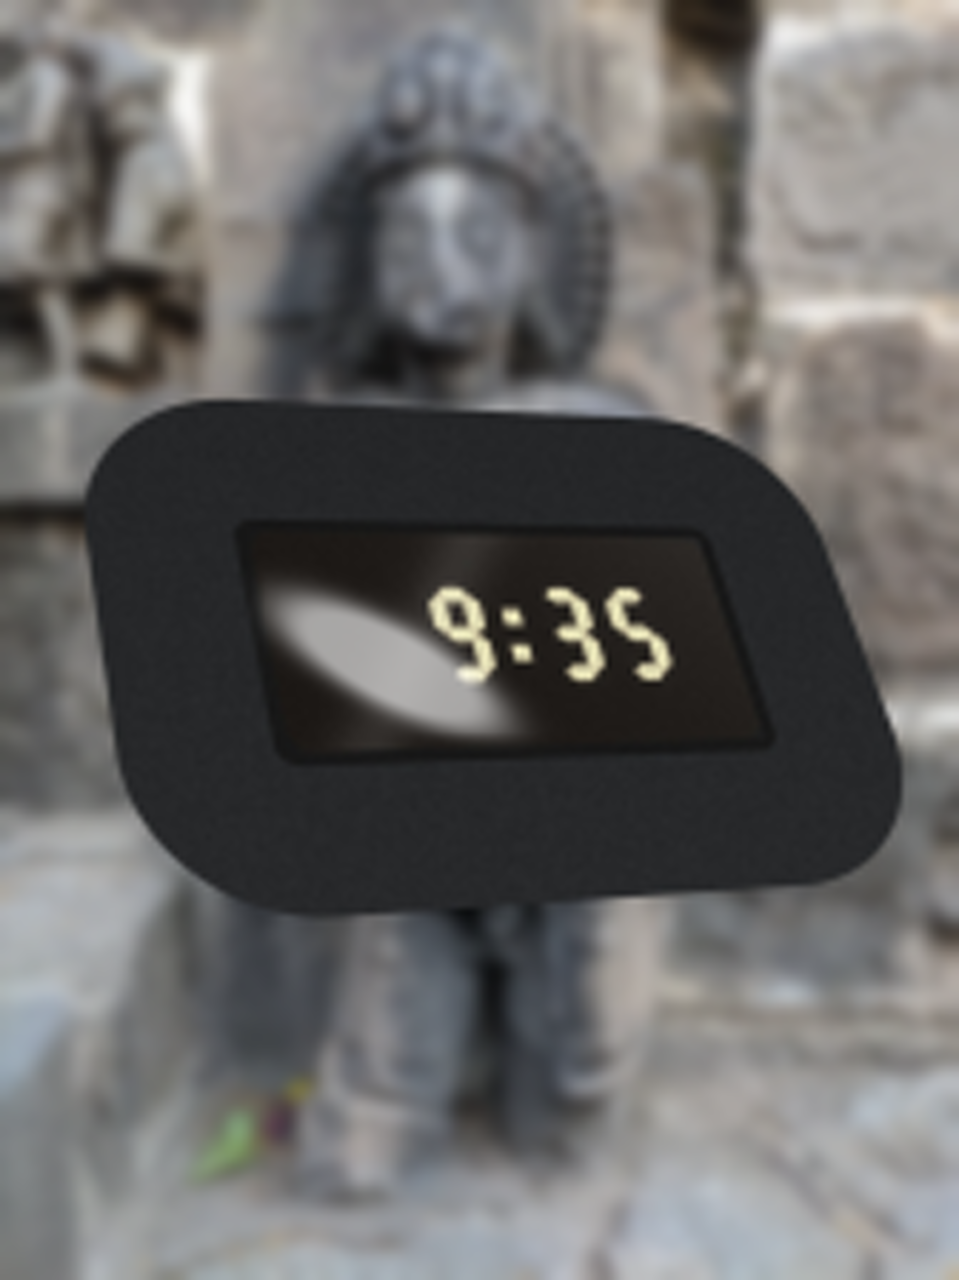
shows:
9,35
